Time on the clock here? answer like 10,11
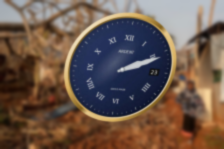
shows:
2,11
